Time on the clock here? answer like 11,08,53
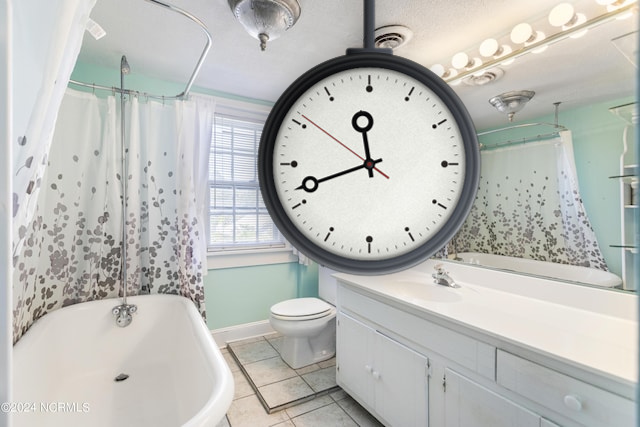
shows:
11,41,51
